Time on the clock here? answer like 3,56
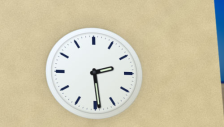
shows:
2,29
